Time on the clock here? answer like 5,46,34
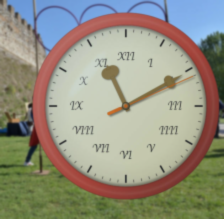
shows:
11,10,11
